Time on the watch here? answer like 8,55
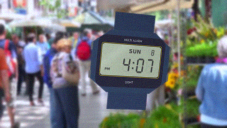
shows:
4,07
